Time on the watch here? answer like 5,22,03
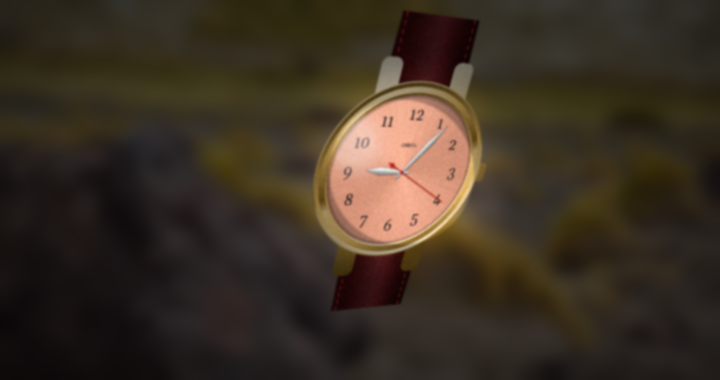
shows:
9,06,20
